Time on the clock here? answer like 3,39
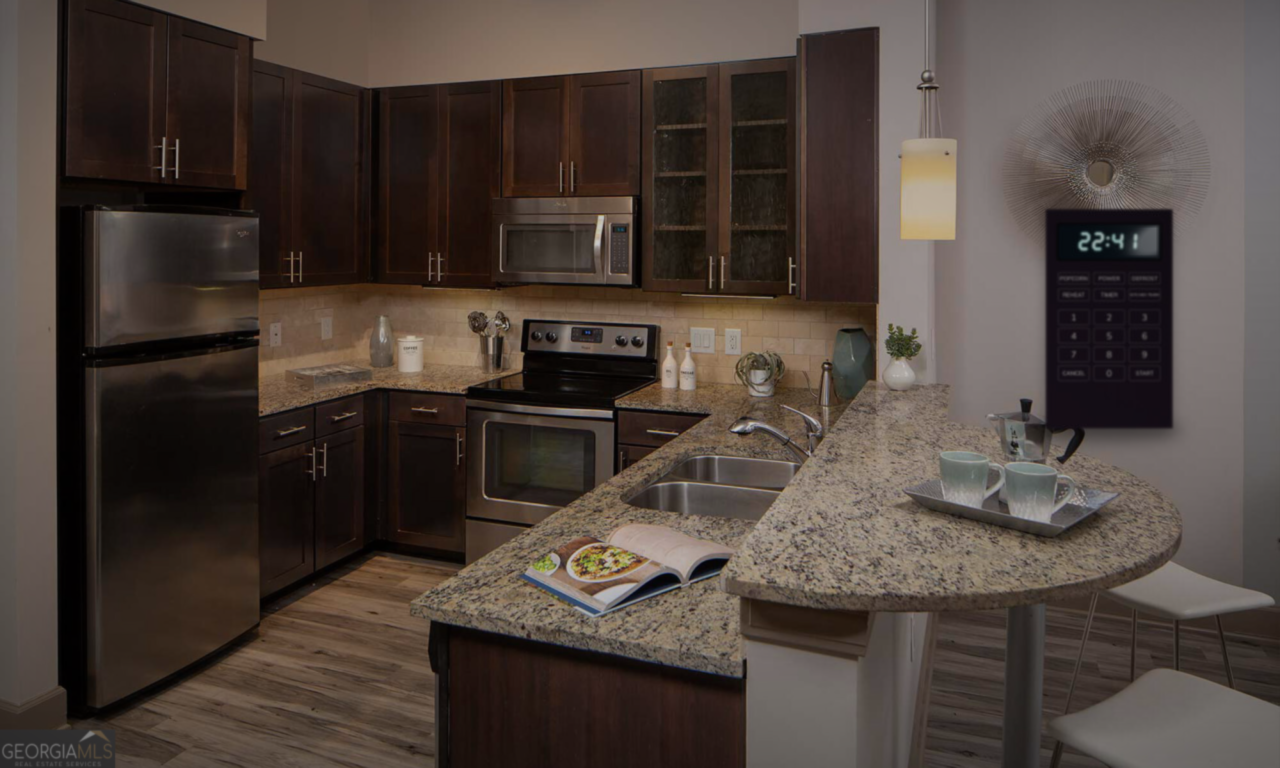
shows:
22,41
